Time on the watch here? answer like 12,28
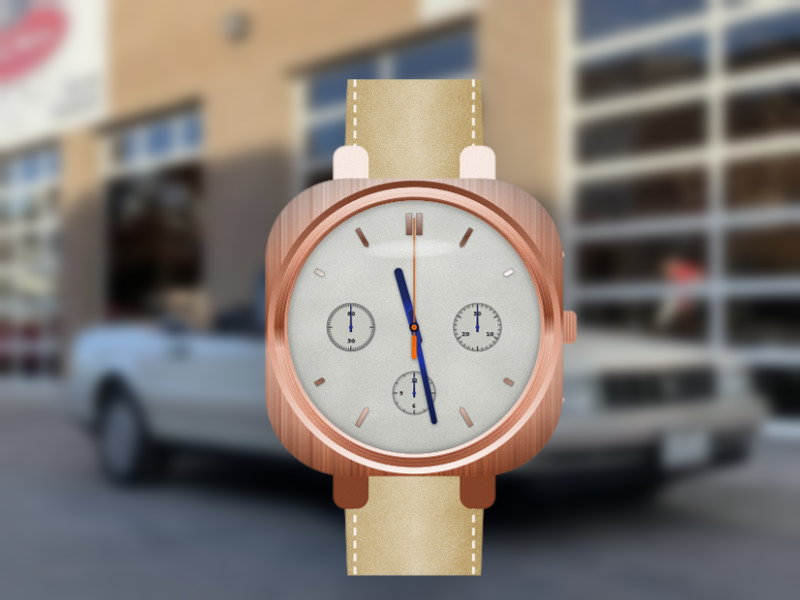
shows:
11,28
